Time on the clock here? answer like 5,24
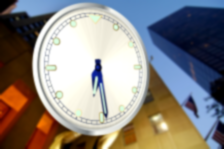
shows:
6,29
